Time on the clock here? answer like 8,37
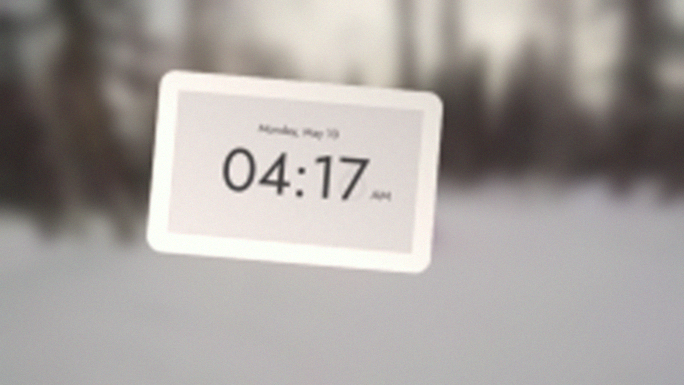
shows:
4,17
